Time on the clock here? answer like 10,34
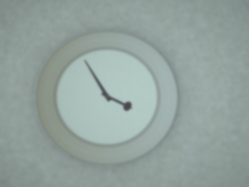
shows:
3,55
